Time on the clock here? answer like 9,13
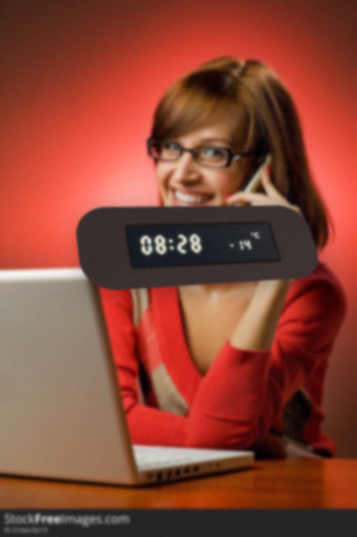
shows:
8,28
